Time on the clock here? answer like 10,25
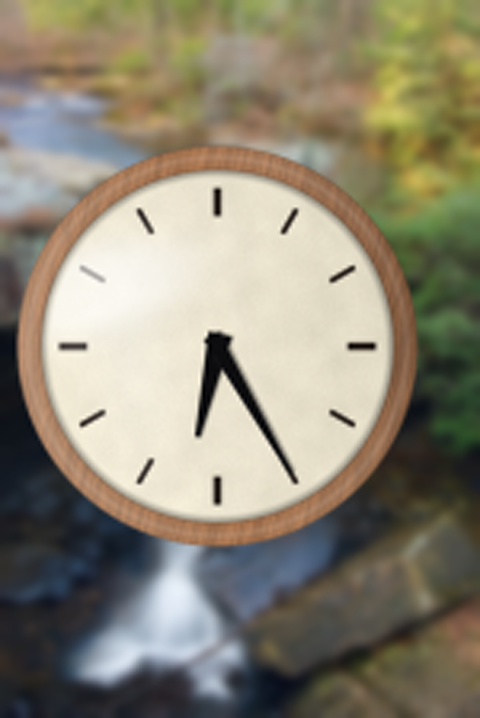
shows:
6,25
